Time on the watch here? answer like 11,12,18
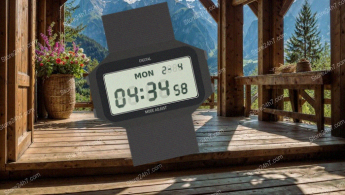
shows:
4,34,58
